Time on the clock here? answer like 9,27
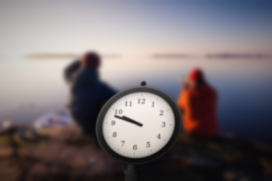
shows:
9,48
